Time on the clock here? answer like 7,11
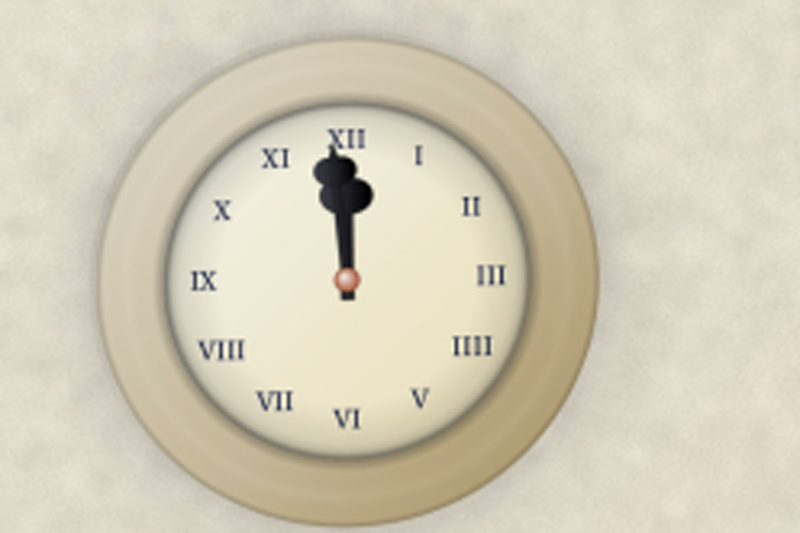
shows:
11,59
